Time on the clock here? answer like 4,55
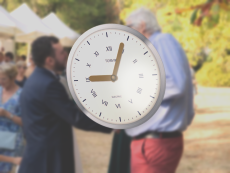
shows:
9,04
